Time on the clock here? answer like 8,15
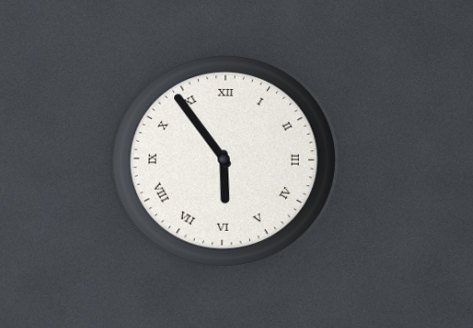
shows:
5,54
